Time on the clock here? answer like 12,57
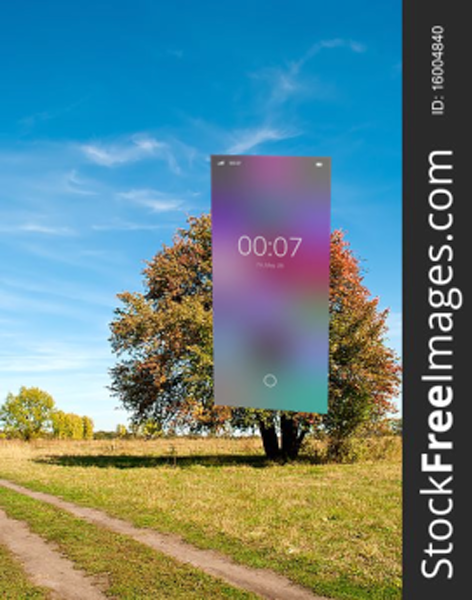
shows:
0,07
